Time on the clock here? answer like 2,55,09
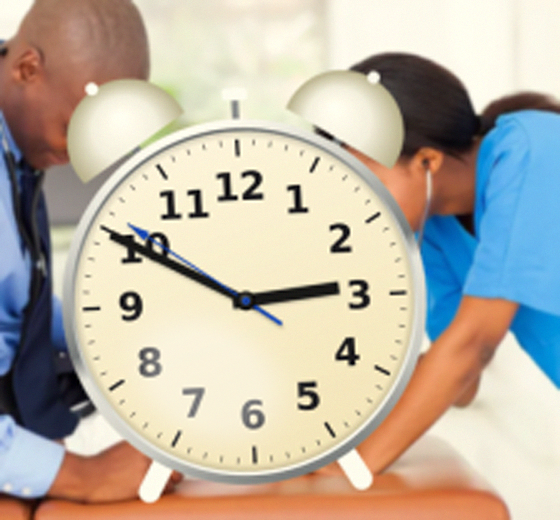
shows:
2,49,51
